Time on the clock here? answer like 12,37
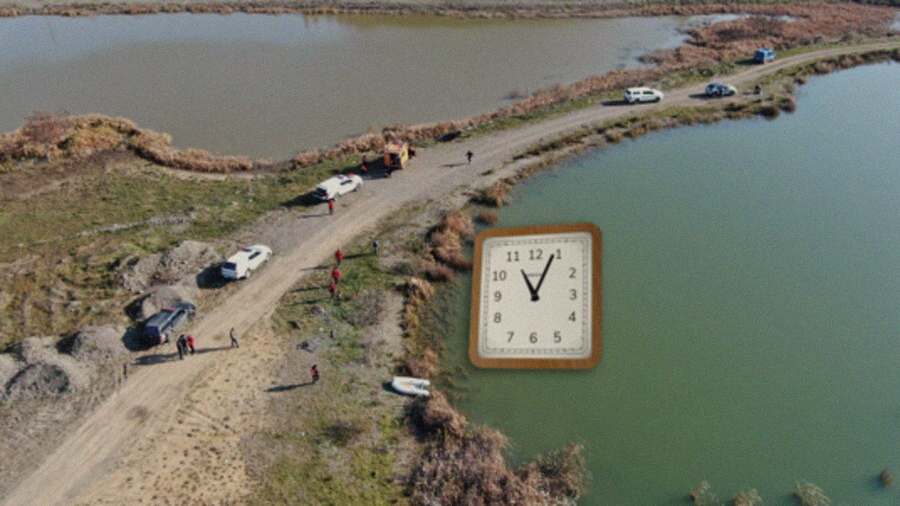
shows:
11,04
